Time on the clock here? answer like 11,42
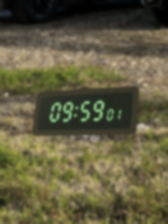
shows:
9,59
